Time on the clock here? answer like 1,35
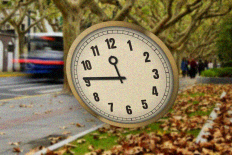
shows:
11,46
